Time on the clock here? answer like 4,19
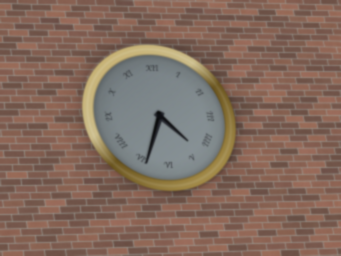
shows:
4,34
